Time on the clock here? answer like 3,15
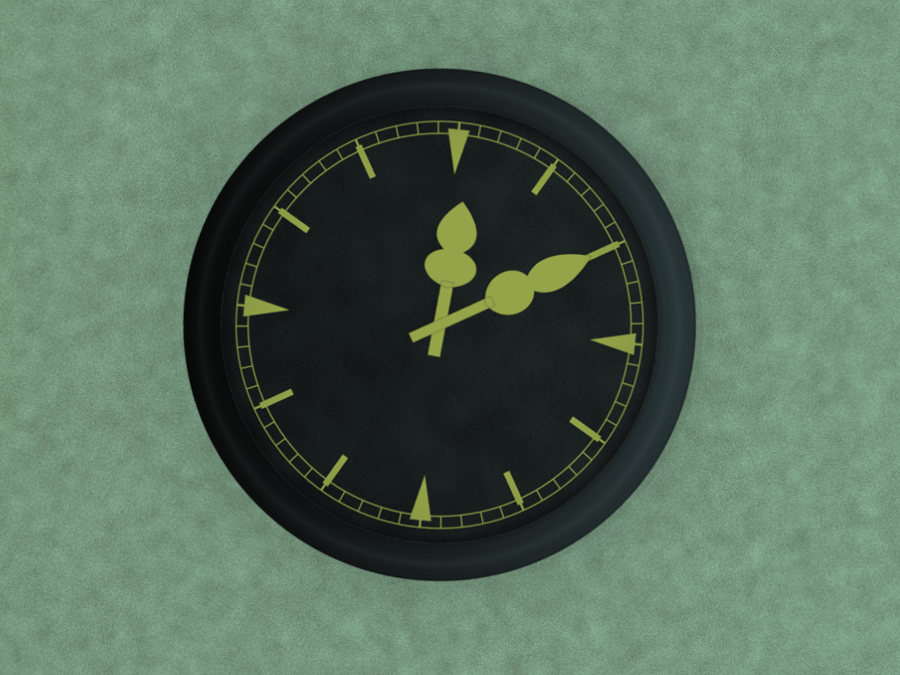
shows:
12,10
